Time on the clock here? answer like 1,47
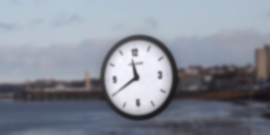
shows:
11,40
